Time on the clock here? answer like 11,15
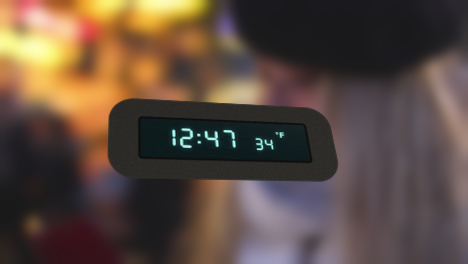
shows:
12,47
